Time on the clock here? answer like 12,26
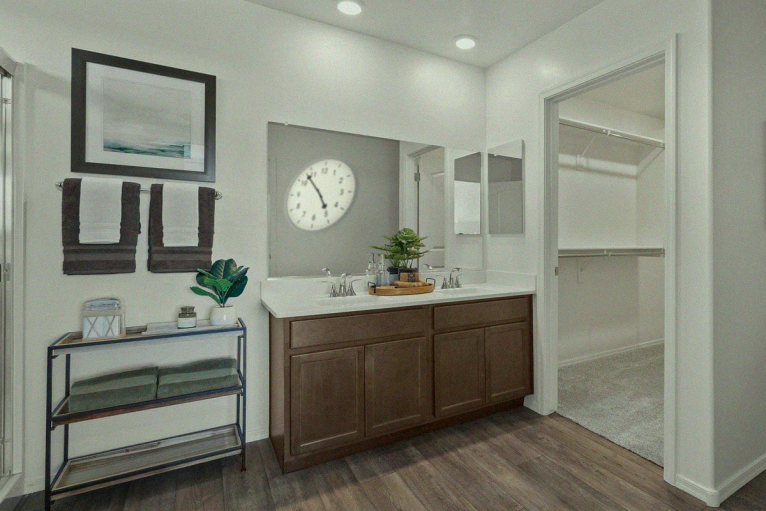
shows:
4,53
